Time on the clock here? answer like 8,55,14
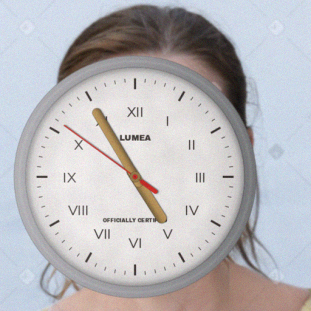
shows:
4,54,51
